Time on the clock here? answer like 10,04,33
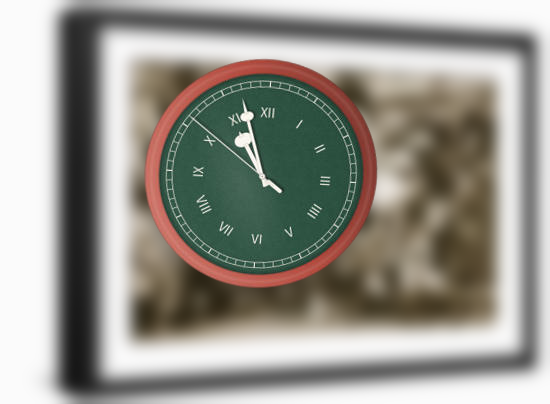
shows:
10,56,51
